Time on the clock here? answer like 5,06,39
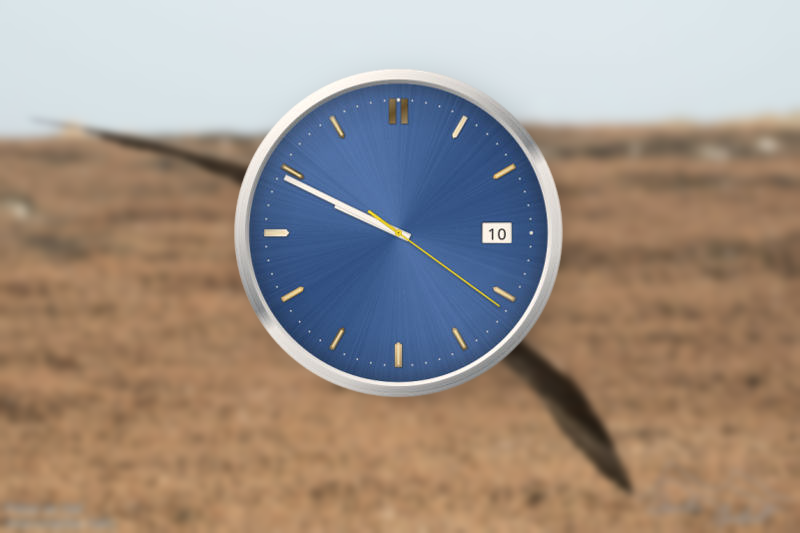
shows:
9,49,21
